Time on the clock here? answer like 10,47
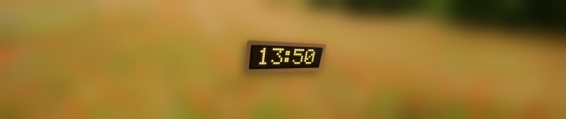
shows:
13,50
